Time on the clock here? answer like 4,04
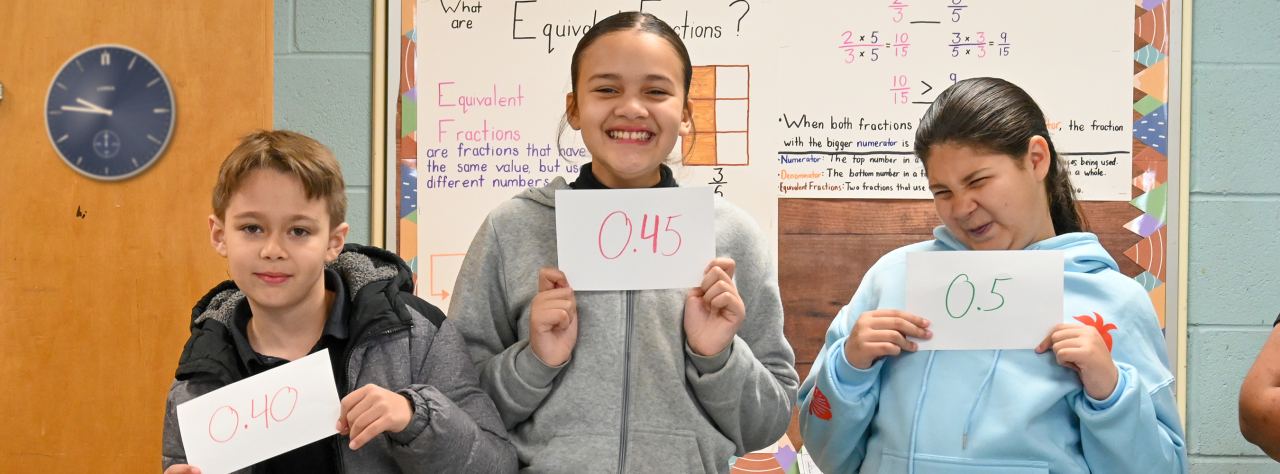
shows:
9,46
